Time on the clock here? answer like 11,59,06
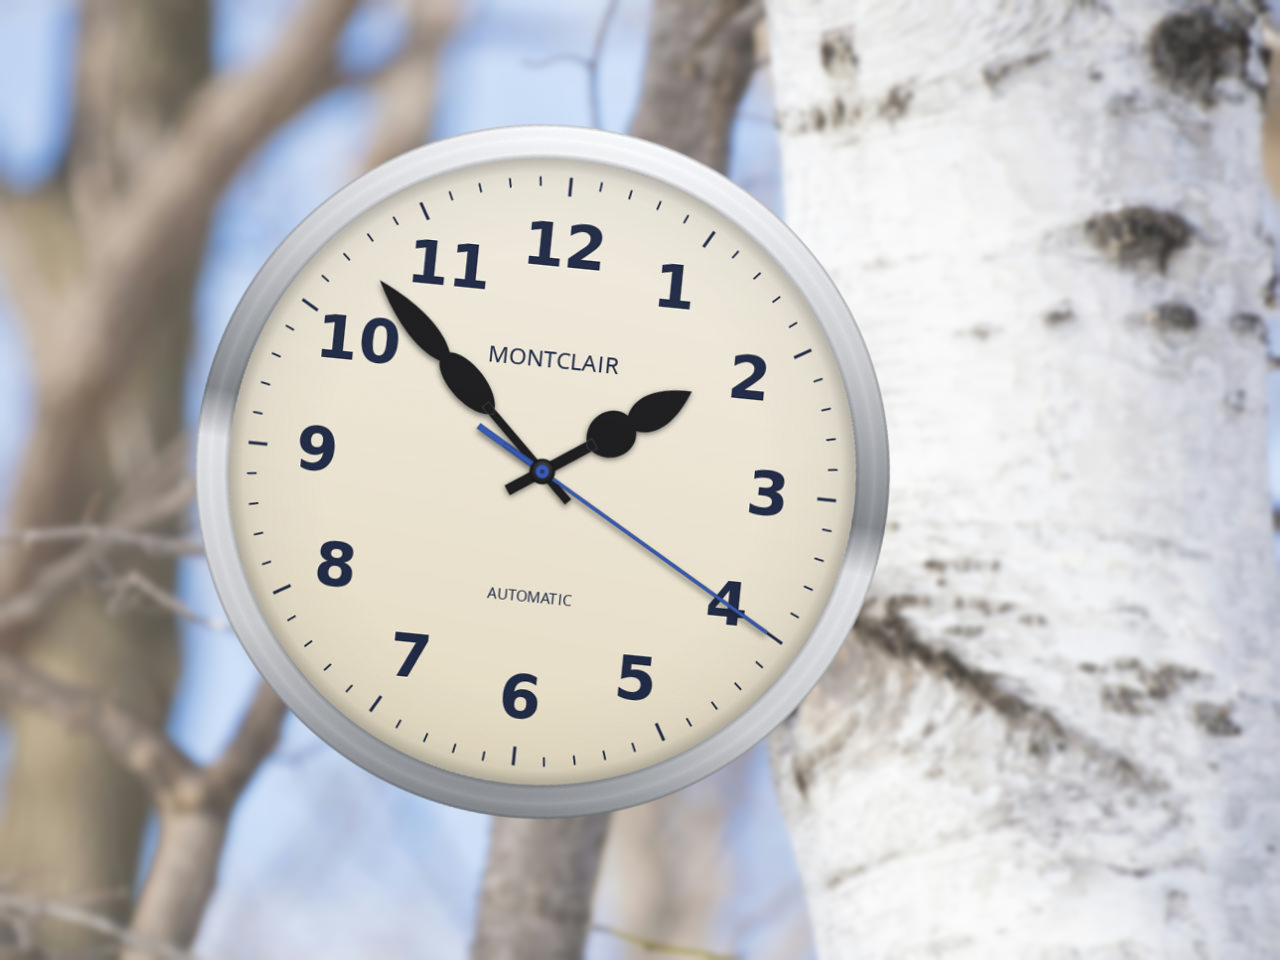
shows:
1,52,20
